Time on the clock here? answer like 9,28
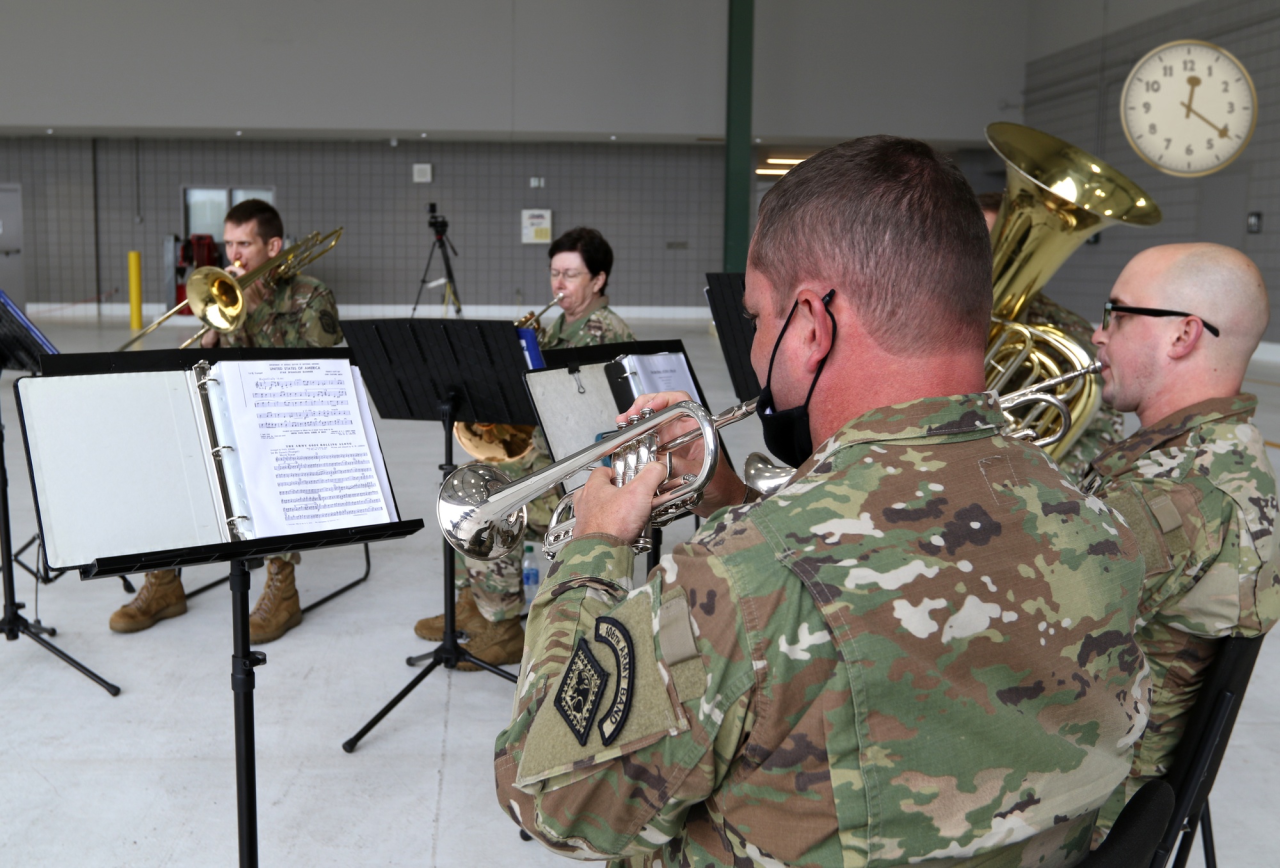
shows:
12,21
